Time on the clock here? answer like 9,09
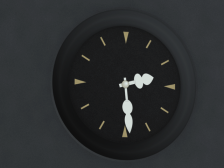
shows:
2,29
